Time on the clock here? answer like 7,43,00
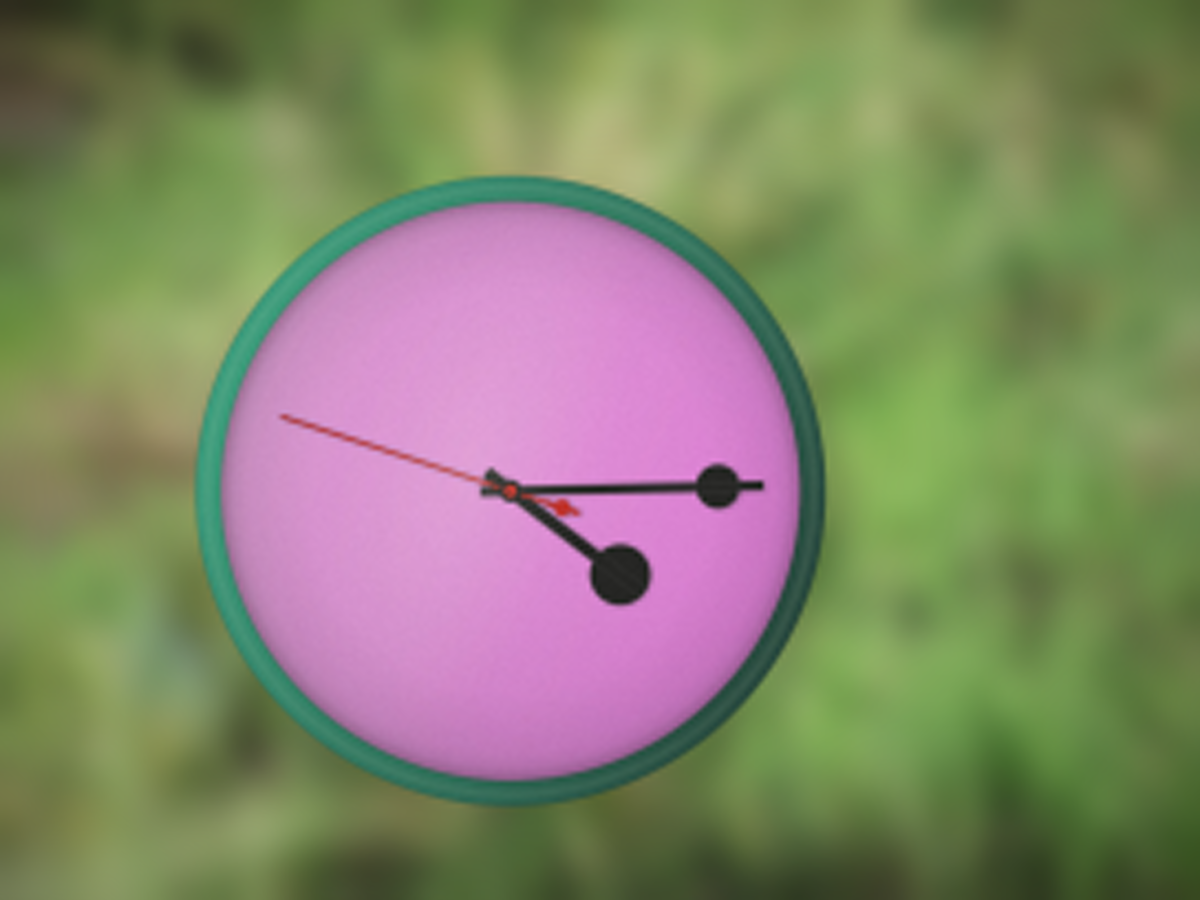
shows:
4,14,48
